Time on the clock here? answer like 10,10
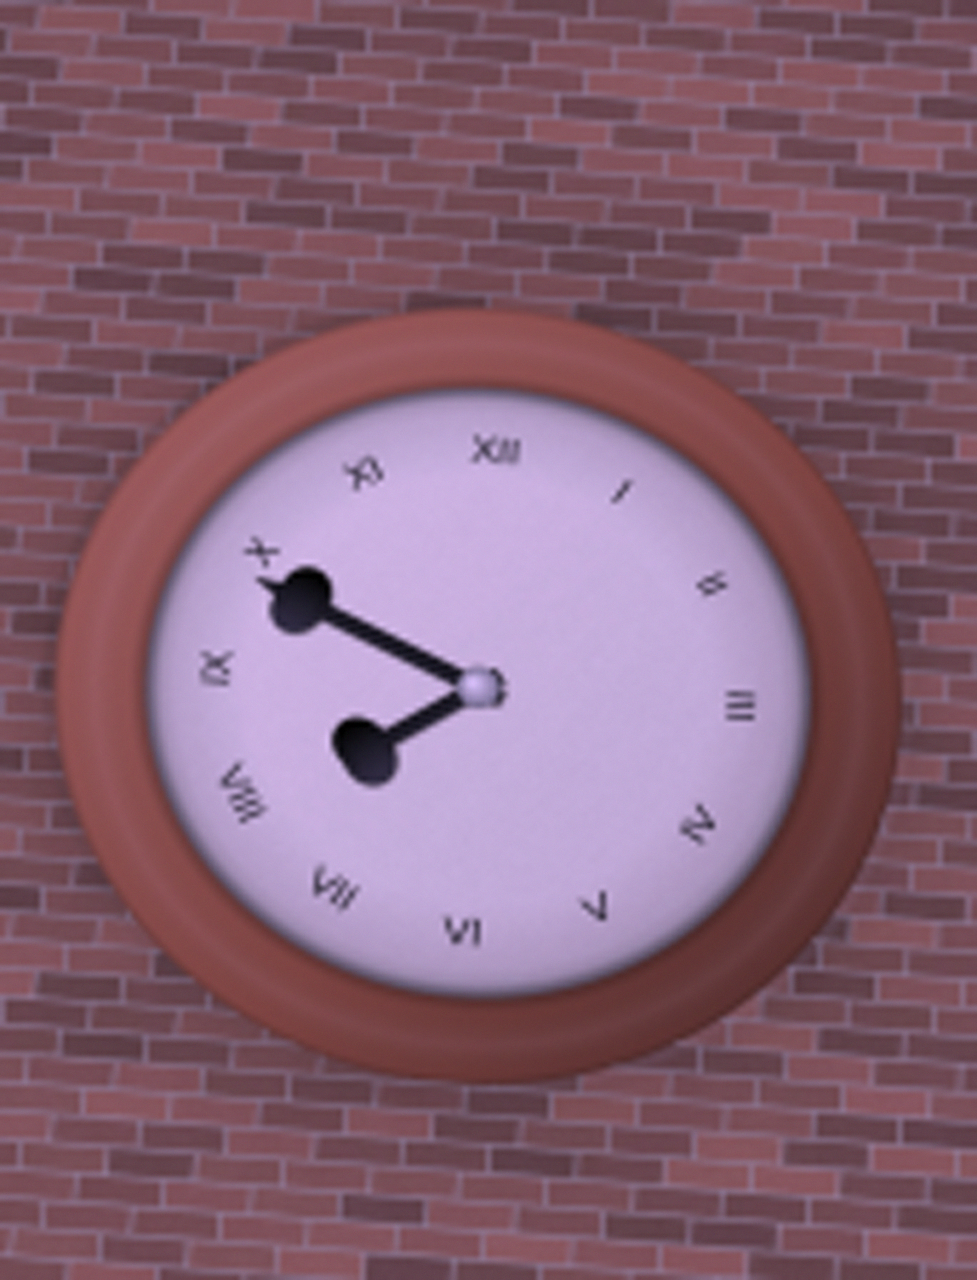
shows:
7,49
